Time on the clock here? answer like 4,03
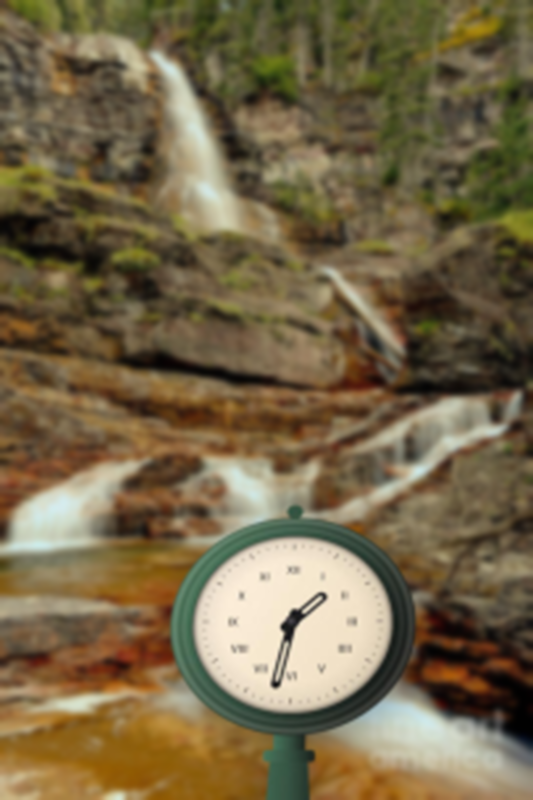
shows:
1,32
